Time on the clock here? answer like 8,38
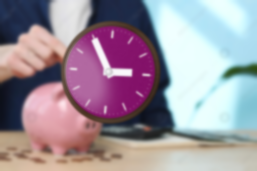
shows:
2,55
